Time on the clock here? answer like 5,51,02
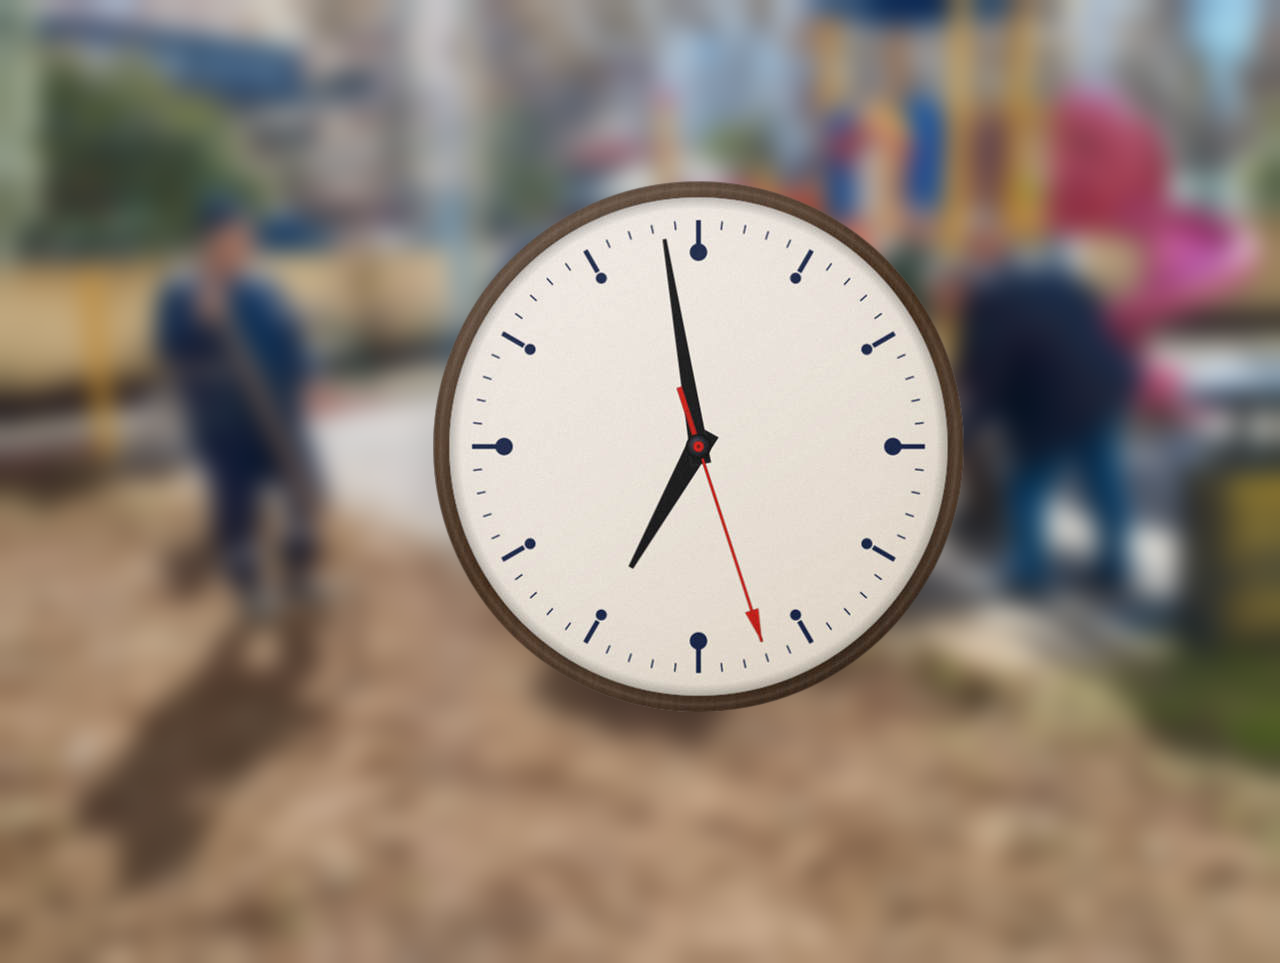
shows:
6,58,27
